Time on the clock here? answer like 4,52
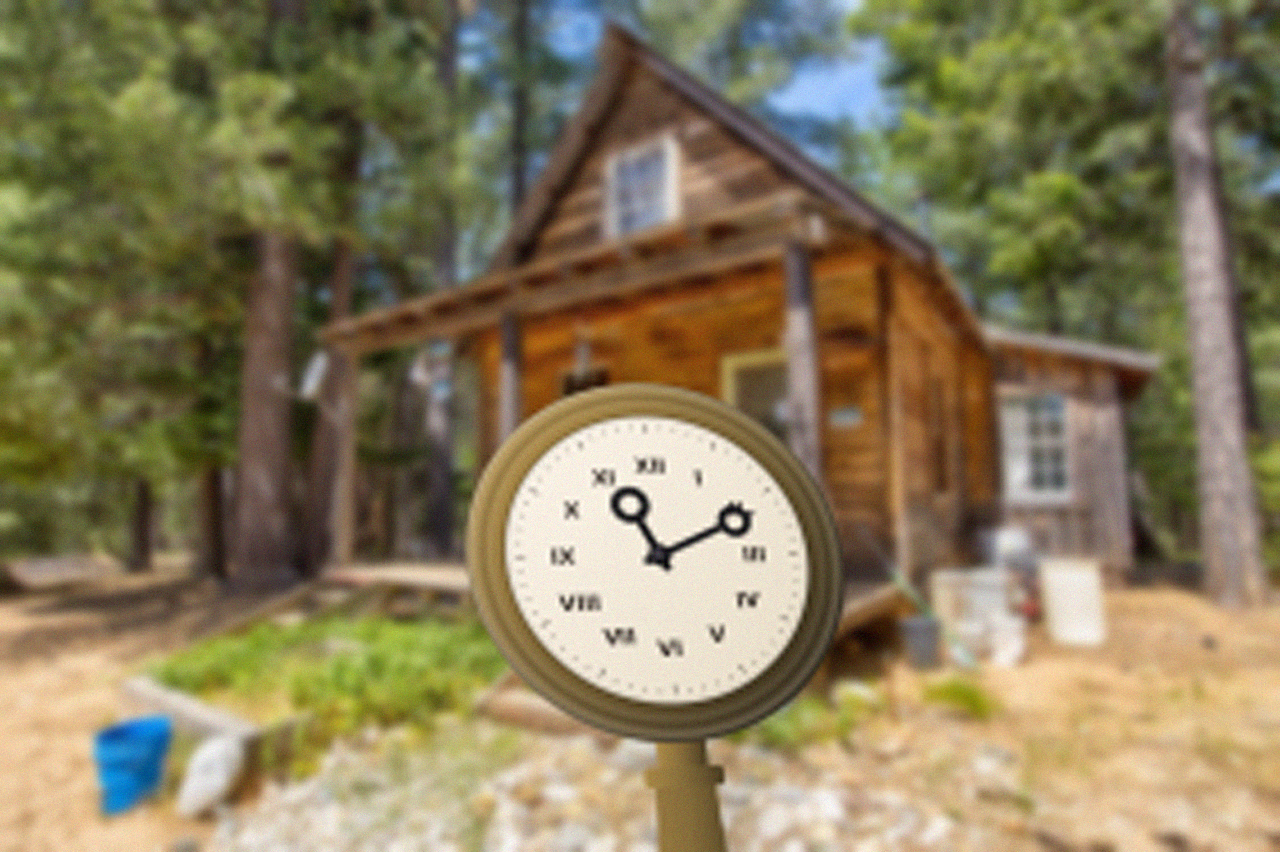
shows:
11,11
